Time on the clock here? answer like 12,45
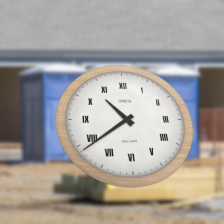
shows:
10,39
